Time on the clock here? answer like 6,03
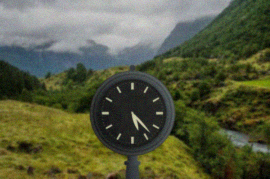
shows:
5,23
